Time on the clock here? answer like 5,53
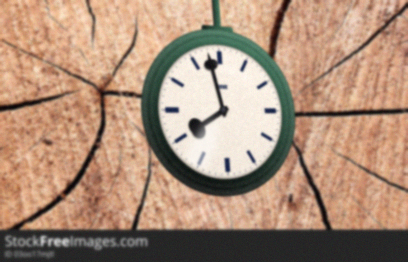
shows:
7,58
